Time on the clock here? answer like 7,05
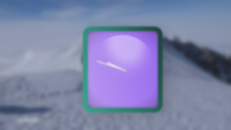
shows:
9,48
